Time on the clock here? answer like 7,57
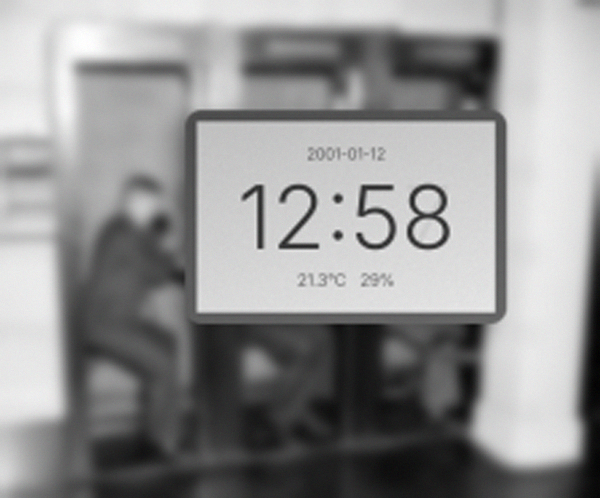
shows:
12,58
